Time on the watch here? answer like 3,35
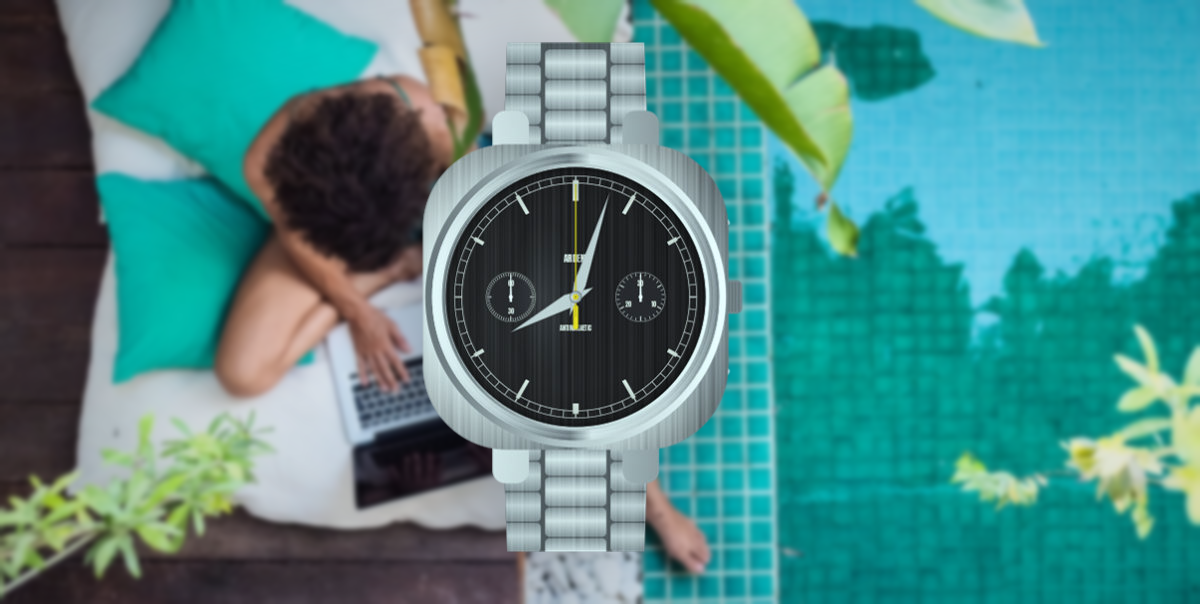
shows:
8,03
